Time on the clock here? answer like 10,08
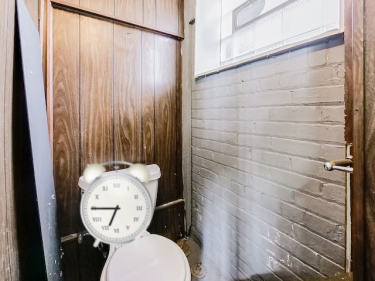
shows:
6,45
